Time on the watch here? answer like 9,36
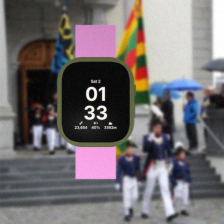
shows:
1,33
